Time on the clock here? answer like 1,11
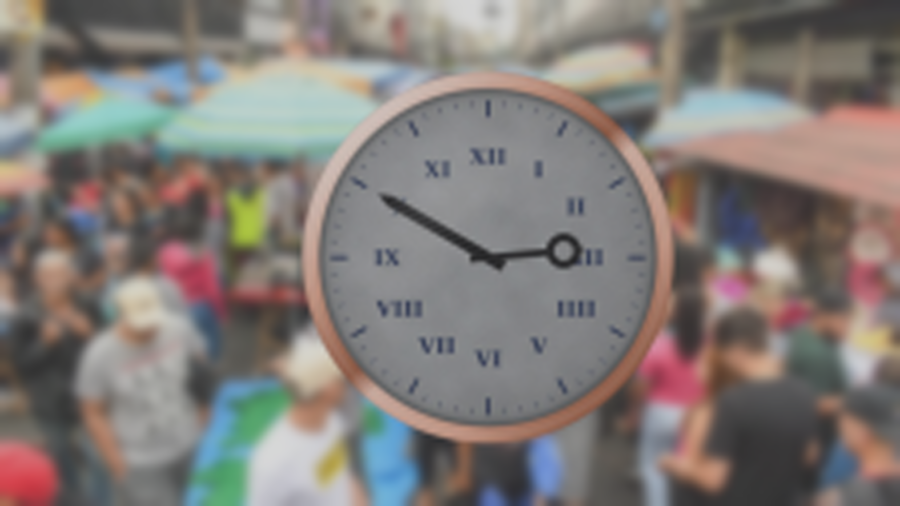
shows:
2,50
